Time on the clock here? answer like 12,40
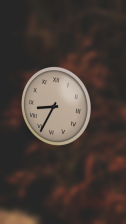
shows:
8,34
